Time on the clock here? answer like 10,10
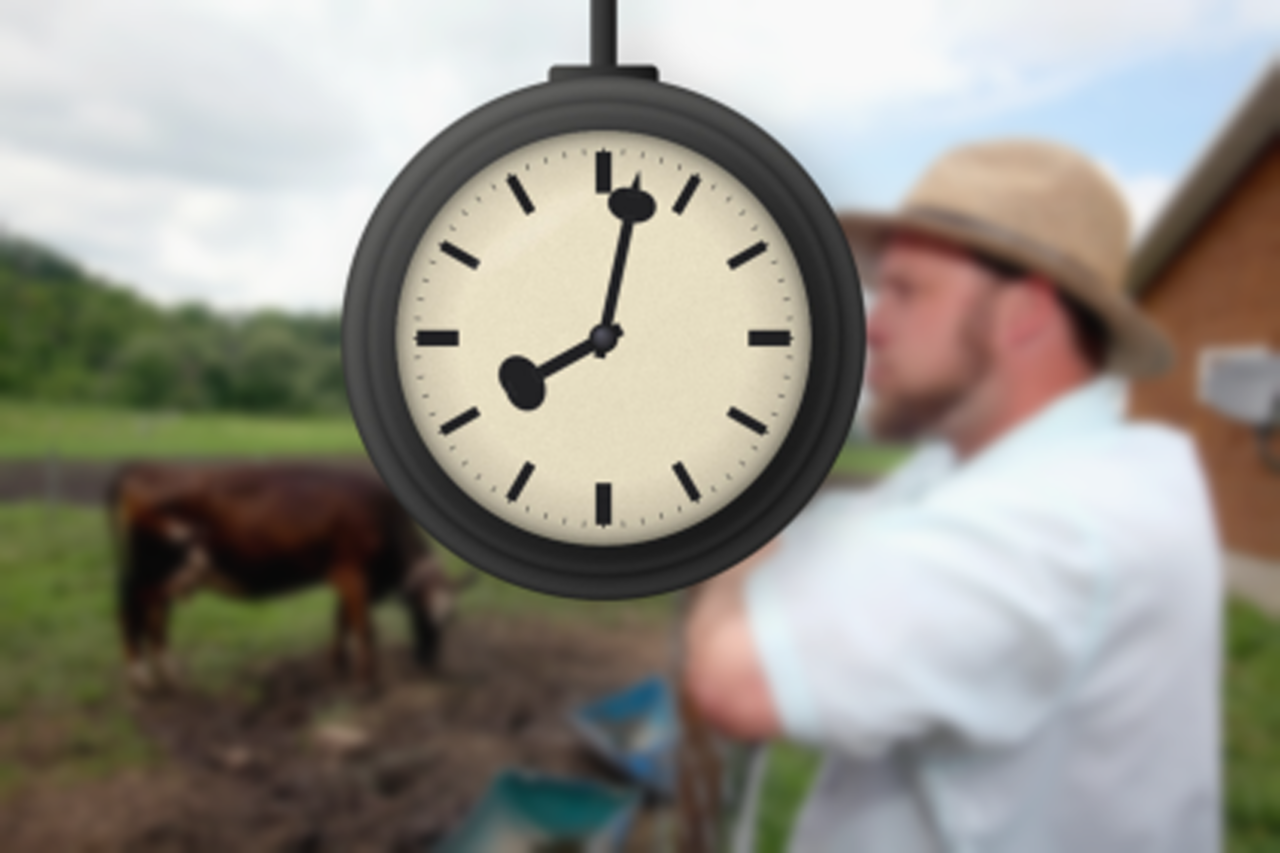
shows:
8,02
